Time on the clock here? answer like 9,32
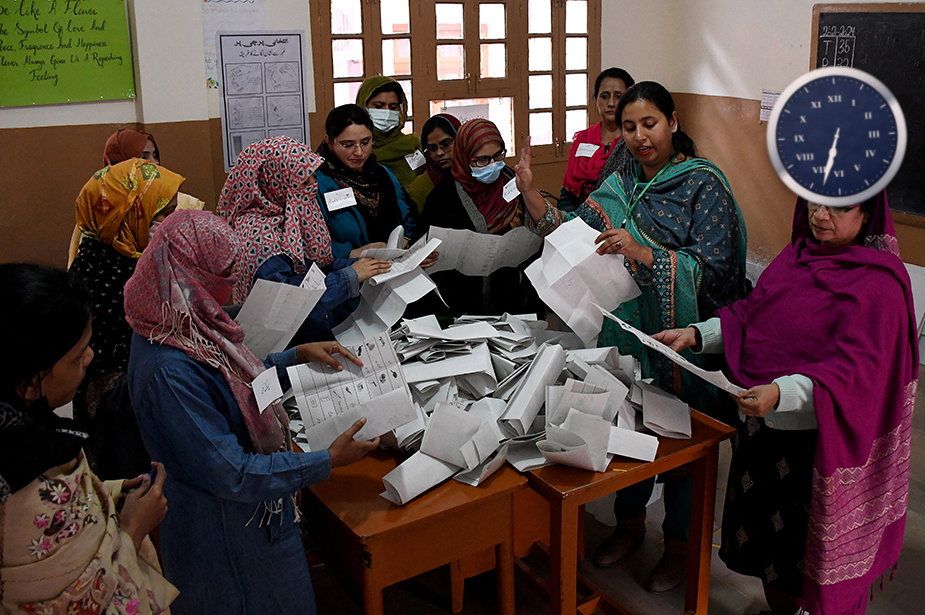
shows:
6,33
